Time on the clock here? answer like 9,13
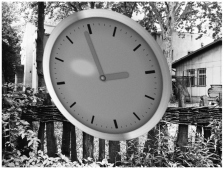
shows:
2,59
